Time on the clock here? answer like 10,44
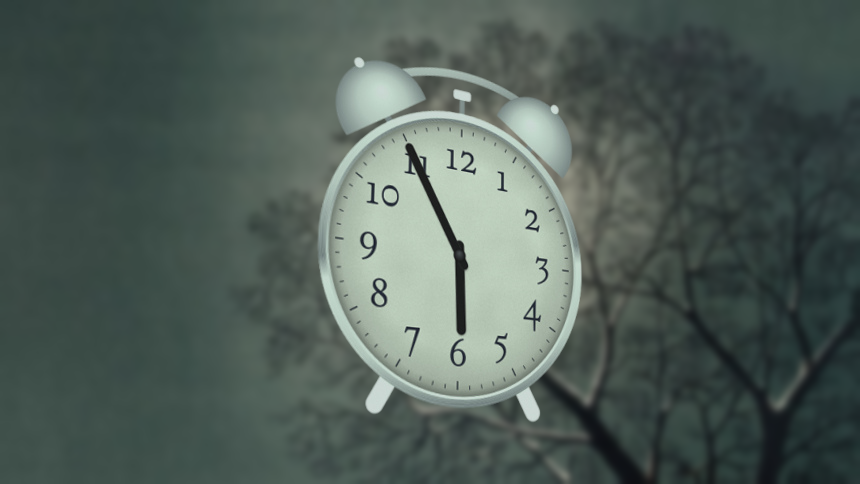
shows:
5,55
